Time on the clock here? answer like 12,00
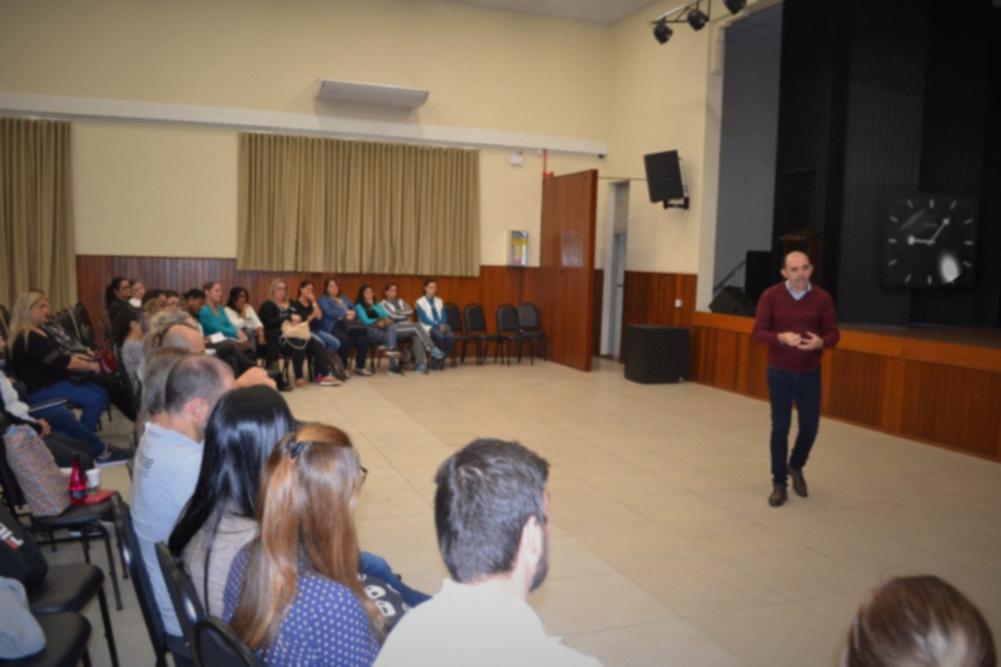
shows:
9,06
